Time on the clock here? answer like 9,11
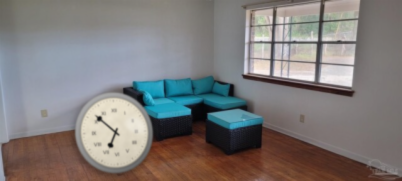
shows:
6,52
